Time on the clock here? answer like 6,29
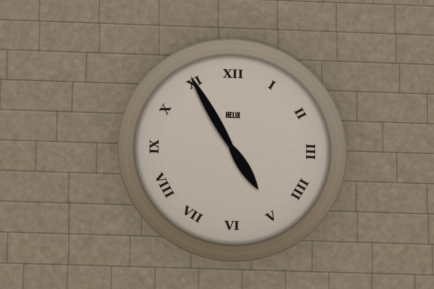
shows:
4,55
